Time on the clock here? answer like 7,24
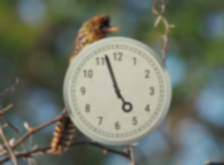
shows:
4,57
